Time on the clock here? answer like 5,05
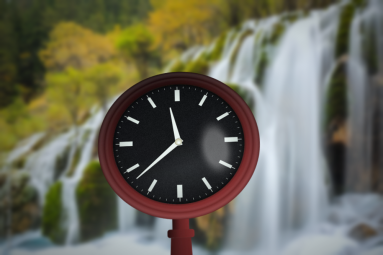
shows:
11,38
